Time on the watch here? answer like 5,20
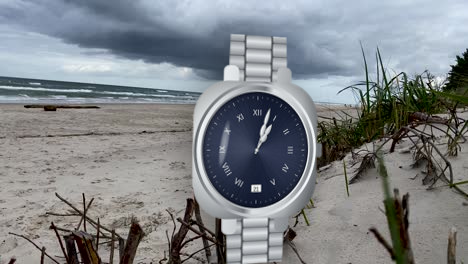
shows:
1,03
